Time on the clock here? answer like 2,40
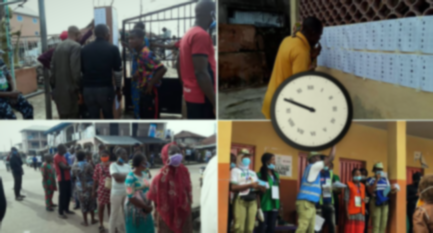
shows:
9,49
